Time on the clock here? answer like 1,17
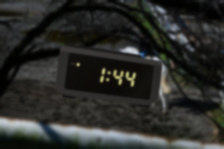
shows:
1,44
